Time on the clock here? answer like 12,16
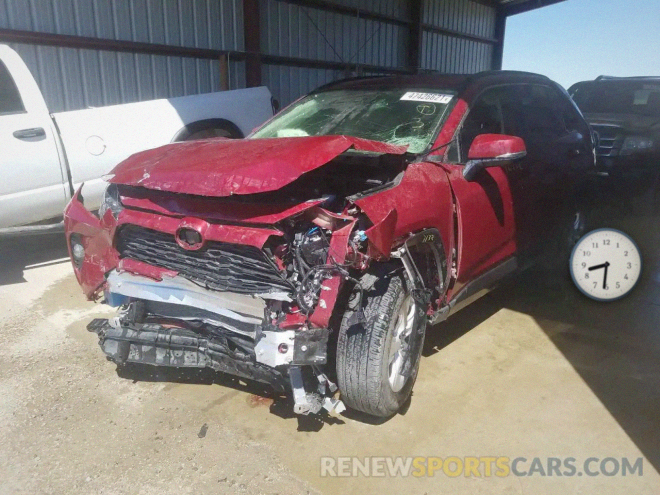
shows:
8,31
